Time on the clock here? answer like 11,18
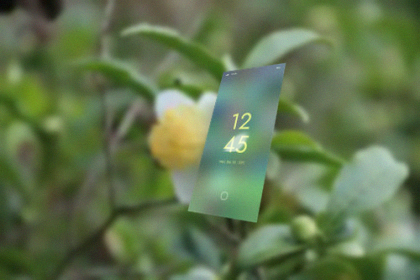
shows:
12,45
